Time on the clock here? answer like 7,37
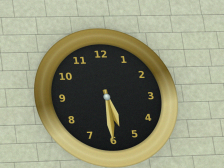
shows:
5,30
